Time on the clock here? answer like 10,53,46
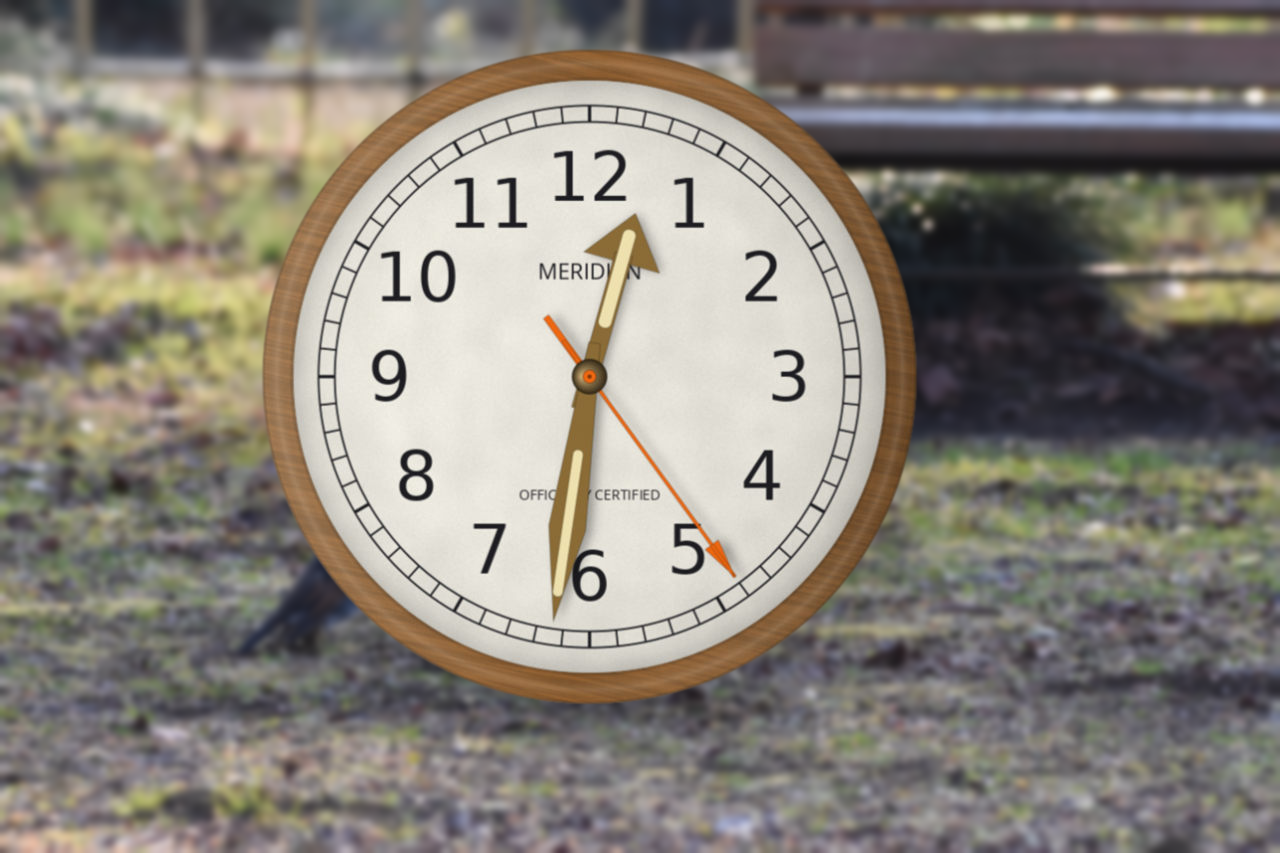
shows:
12,31,24
